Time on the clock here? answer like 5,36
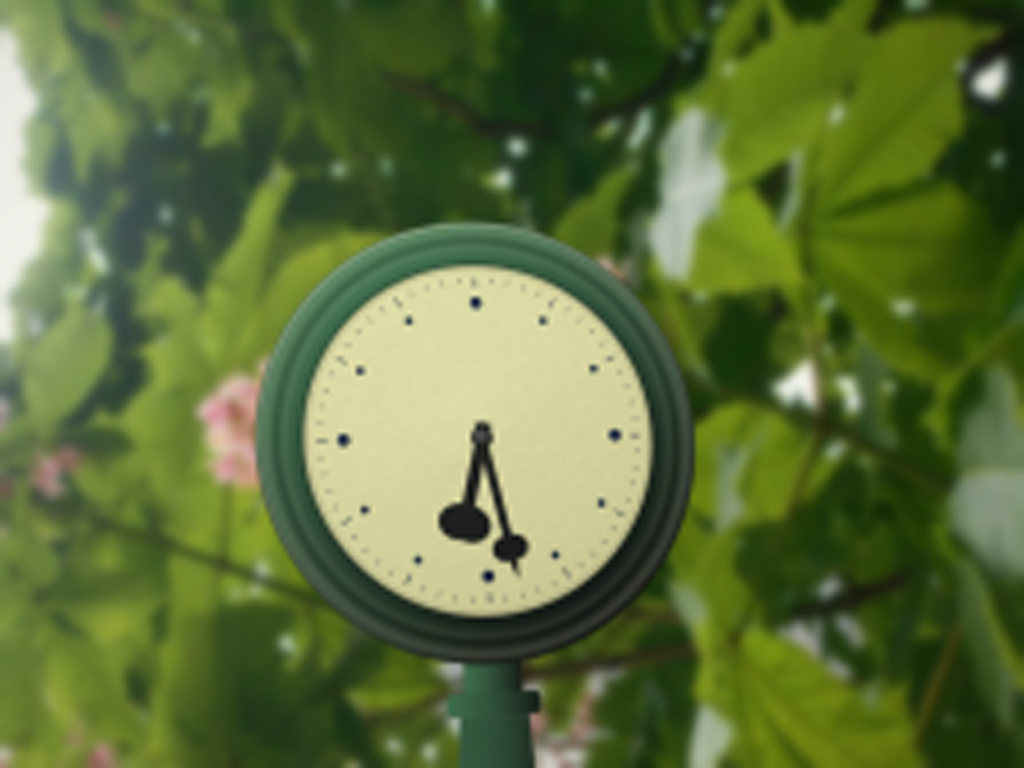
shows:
6,28
